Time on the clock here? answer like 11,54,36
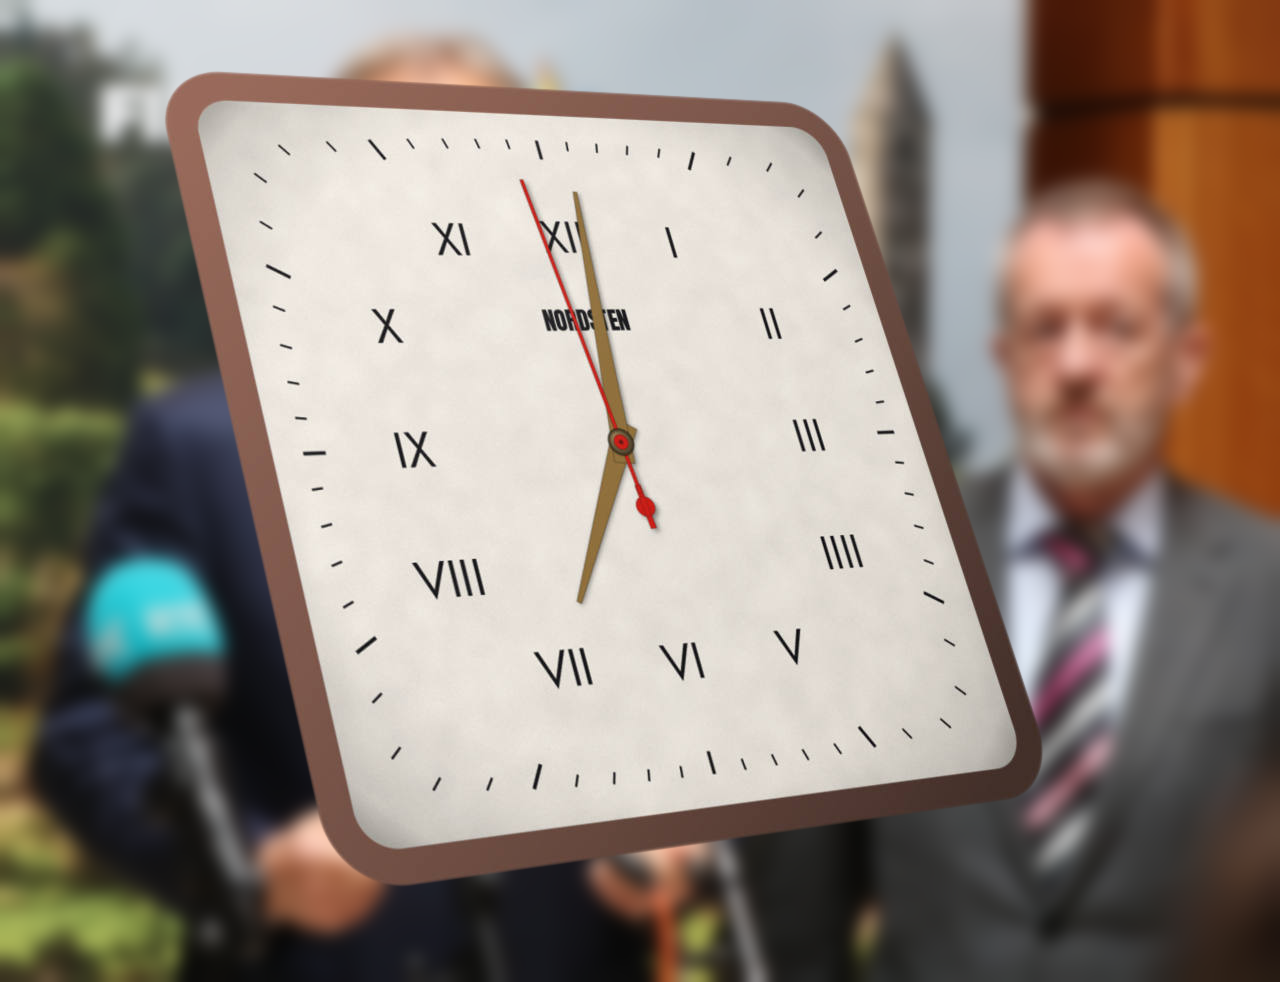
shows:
7,00,59
